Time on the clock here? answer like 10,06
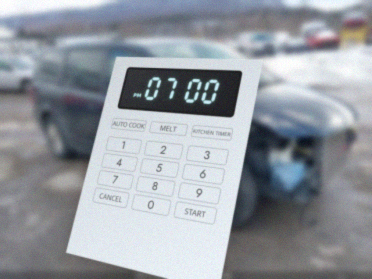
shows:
7,00
